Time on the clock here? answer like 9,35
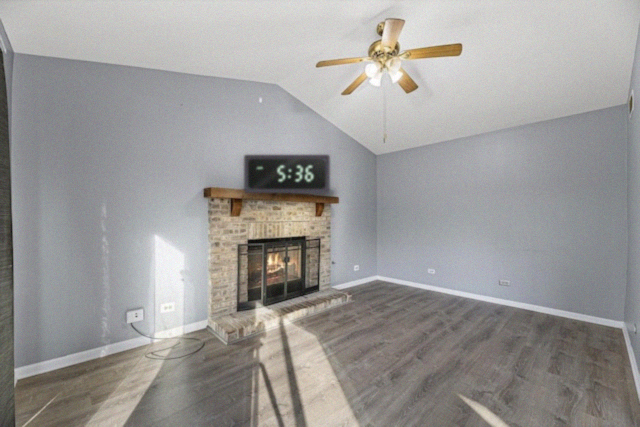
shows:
5,36
